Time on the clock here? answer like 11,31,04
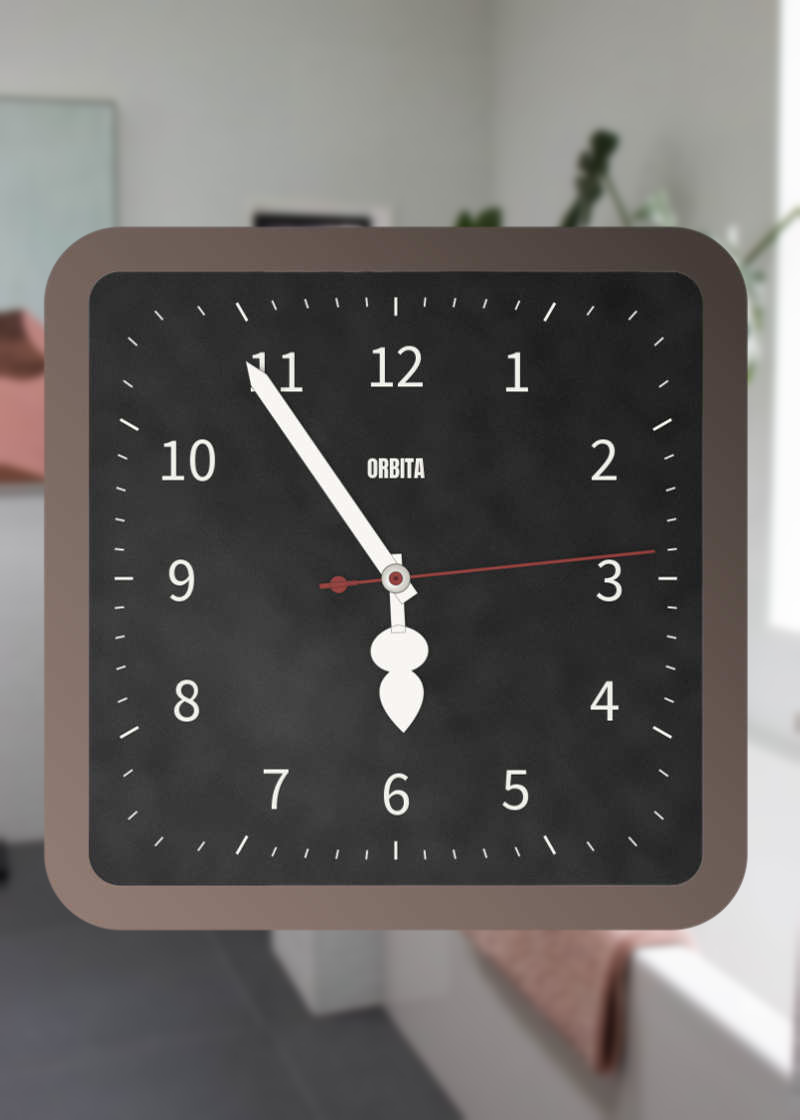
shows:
5,54,14
